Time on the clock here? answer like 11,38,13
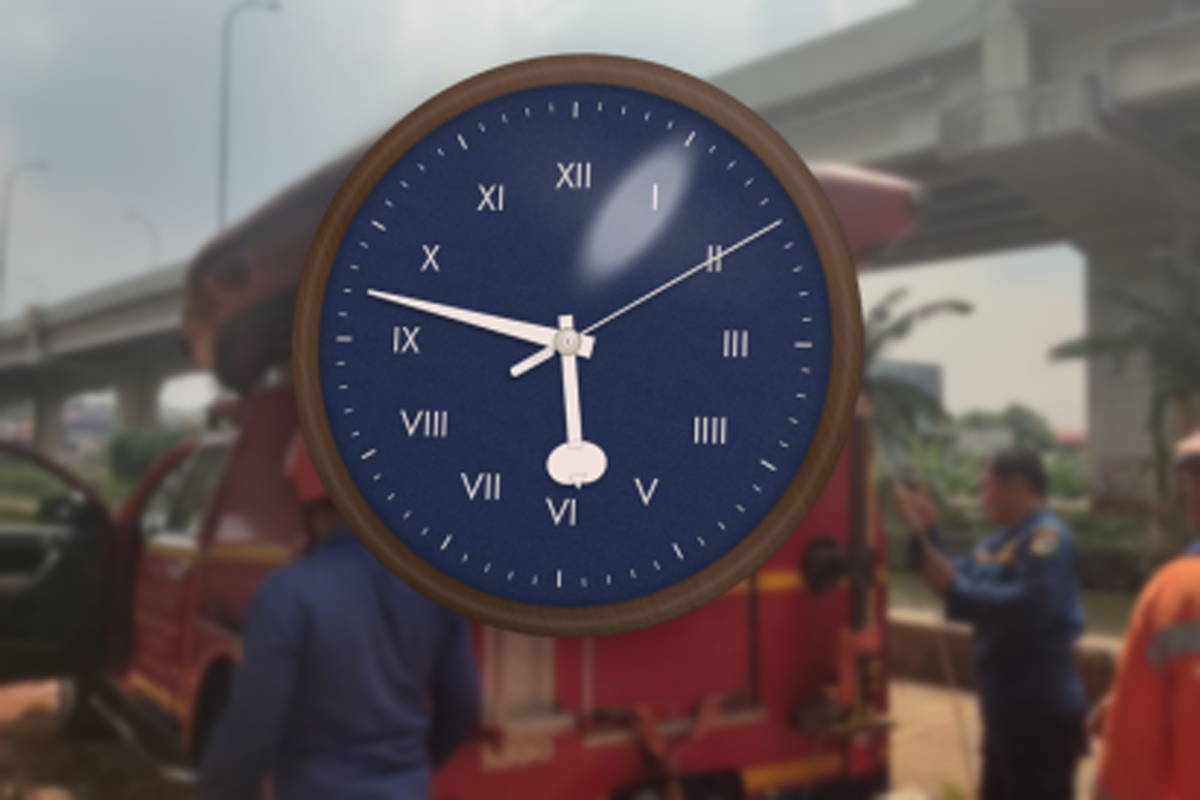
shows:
5,47,10
